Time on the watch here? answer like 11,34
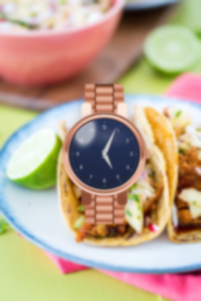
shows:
5,04
